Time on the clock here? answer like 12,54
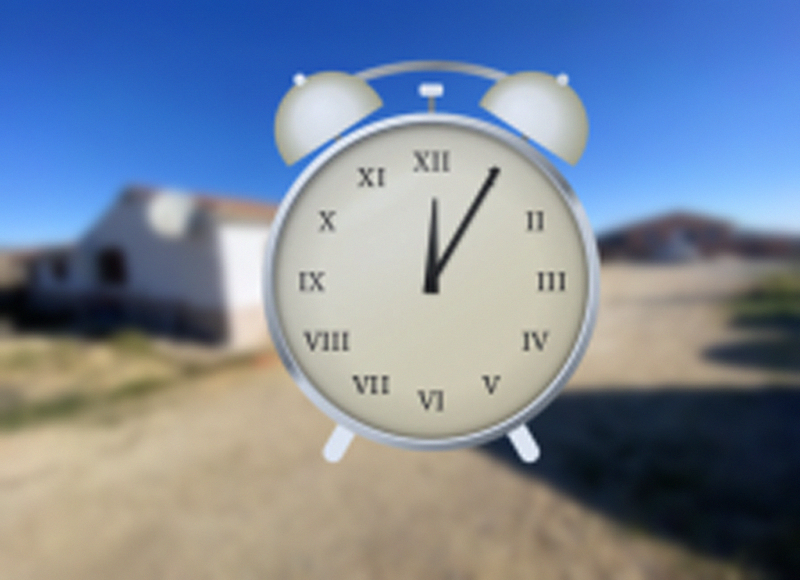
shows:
12,05
